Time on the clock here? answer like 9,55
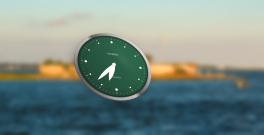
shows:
6,37
